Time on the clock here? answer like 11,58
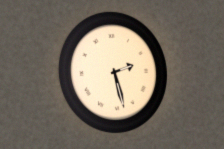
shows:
2,28
